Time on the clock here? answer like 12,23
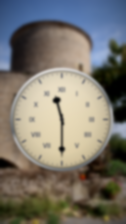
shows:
11,30
